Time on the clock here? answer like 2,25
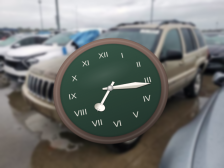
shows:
7,16
